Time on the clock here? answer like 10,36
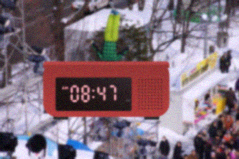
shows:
8,47
